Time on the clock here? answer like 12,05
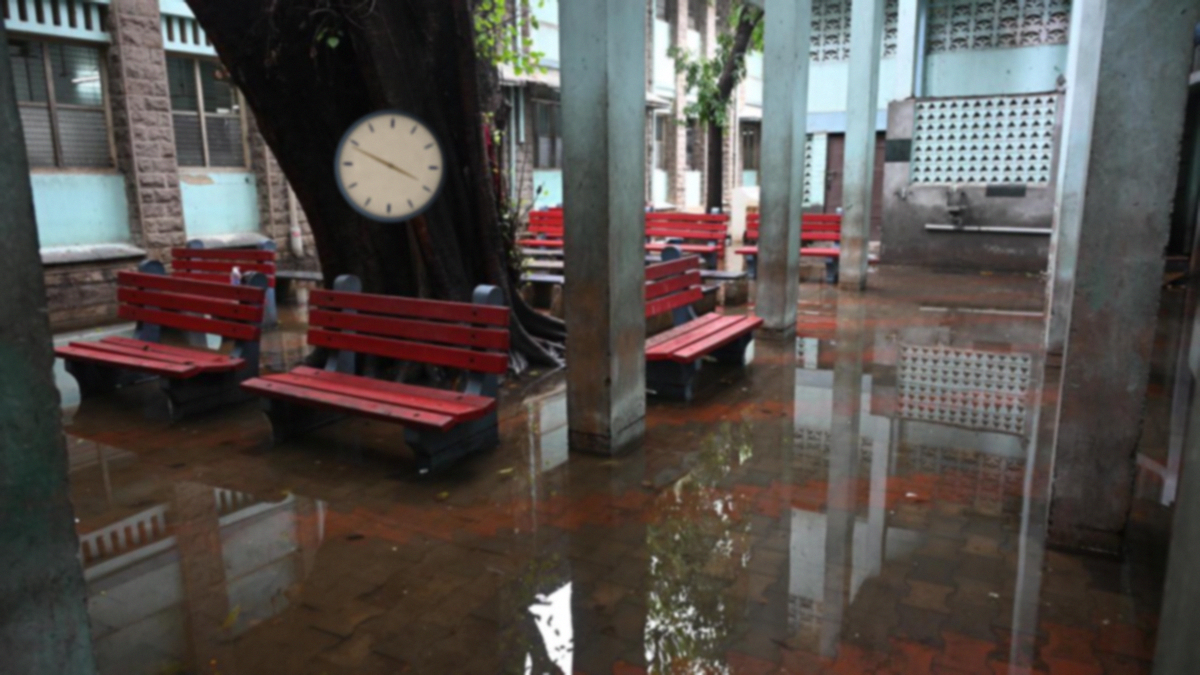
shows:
3,49
